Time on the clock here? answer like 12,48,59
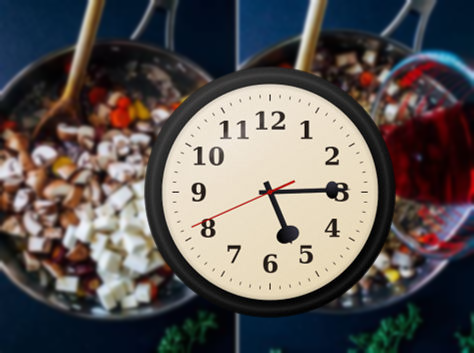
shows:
5,14,41
